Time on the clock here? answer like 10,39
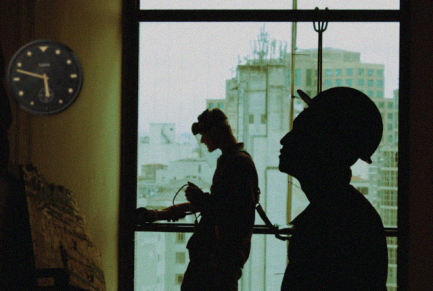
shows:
5,48
